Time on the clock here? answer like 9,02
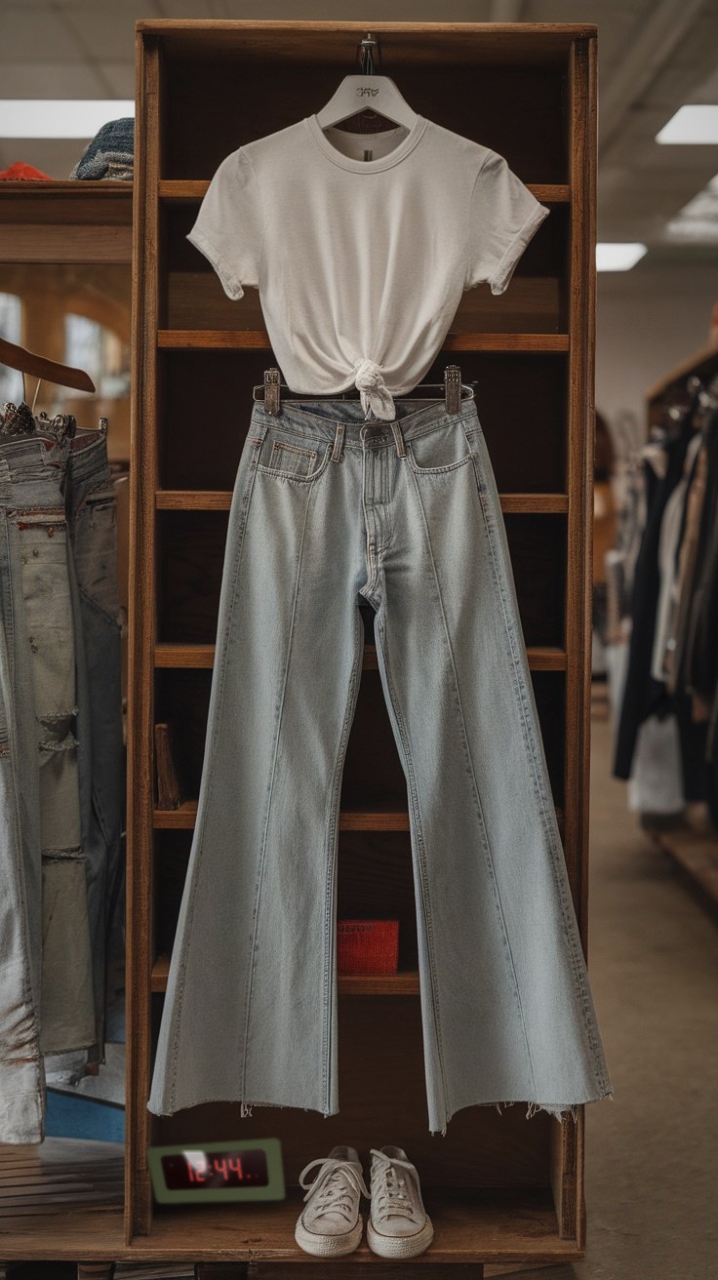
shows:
12,44
